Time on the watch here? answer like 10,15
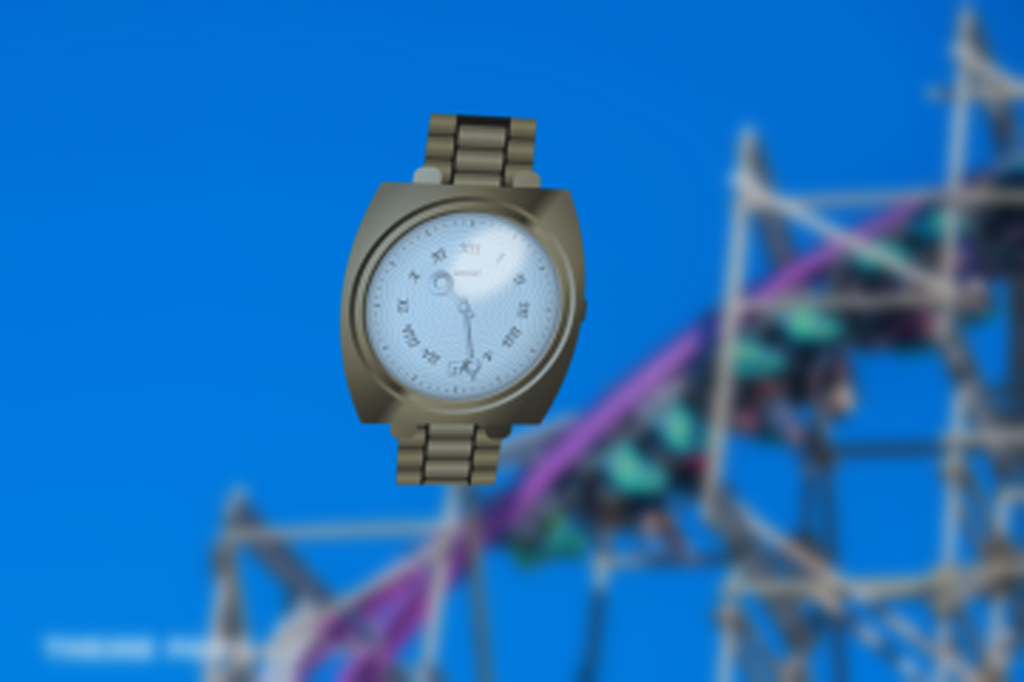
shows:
10,28
